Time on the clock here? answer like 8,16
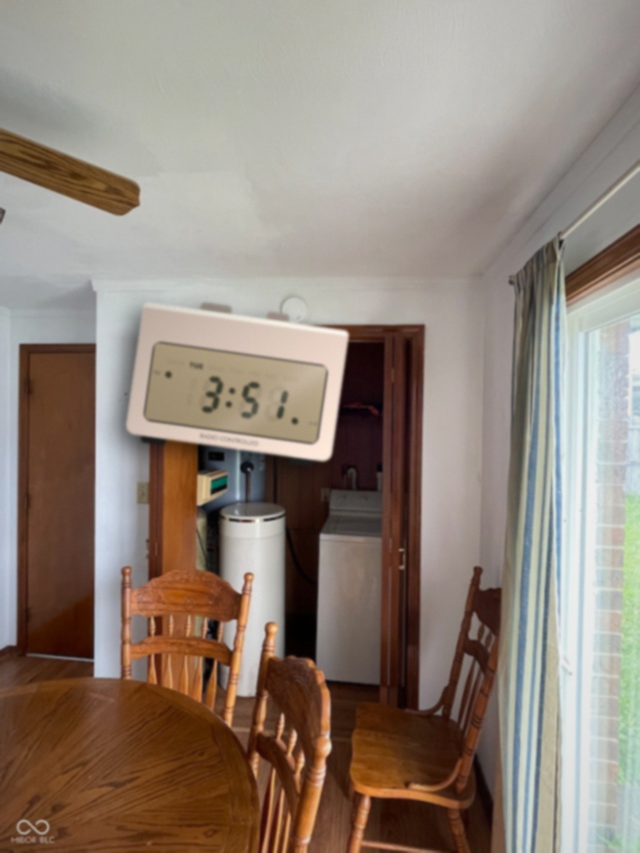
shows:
3,51
